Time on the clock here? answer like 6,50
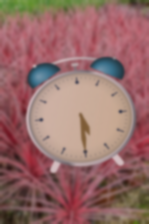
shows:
5,30
